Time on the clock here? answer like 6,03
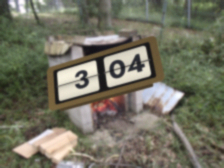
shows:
3,04
